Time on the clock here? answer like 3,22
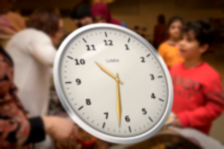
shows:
10,32
